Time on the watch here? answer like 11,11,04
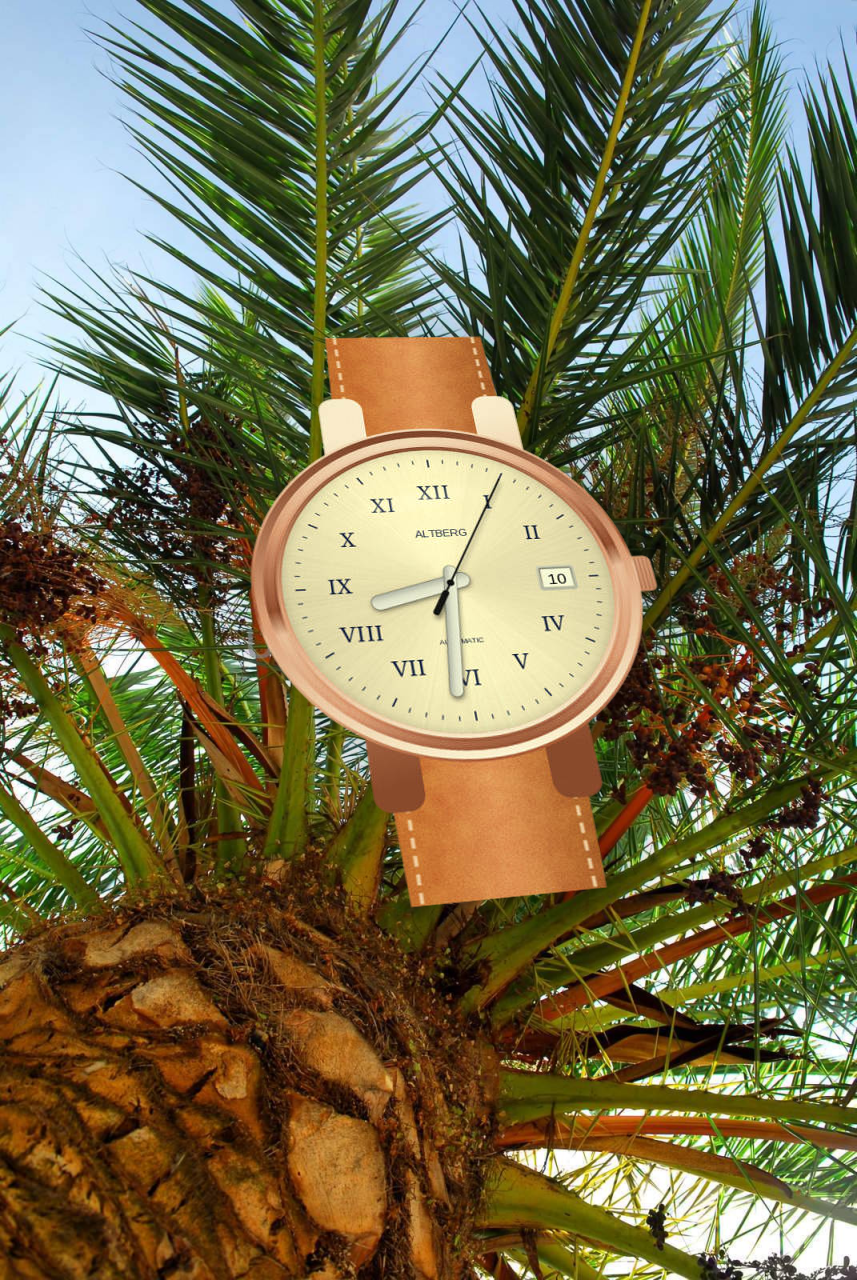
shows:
8,31,05
